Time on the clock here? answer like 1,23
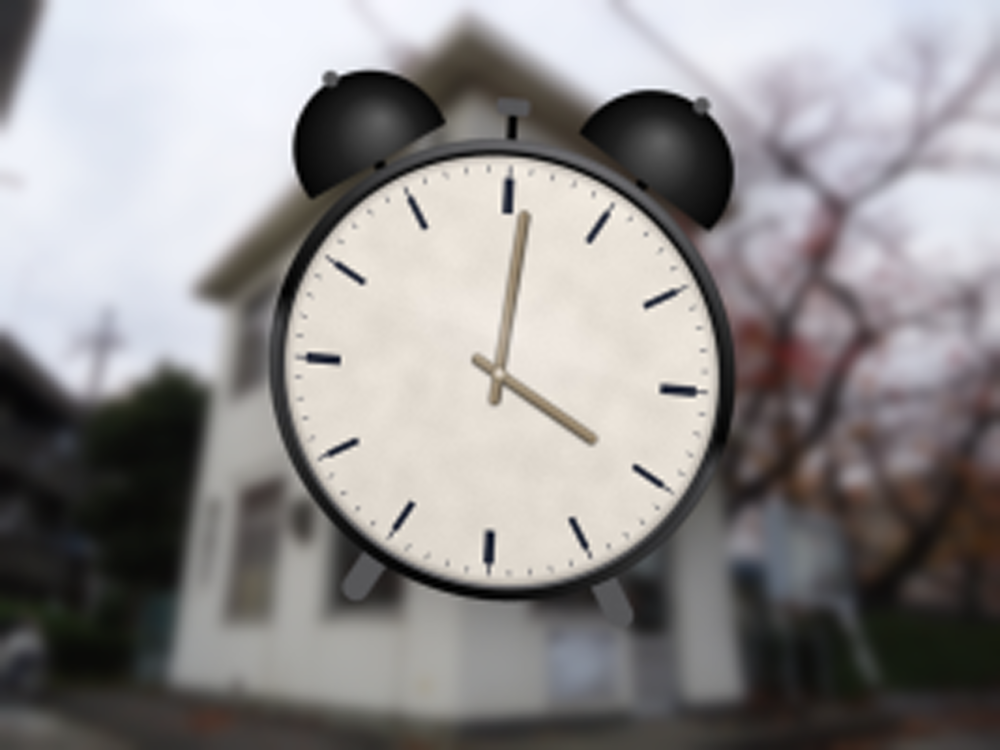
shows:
4,01
